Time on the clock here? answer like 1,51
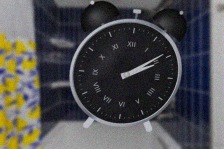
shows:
2,09
